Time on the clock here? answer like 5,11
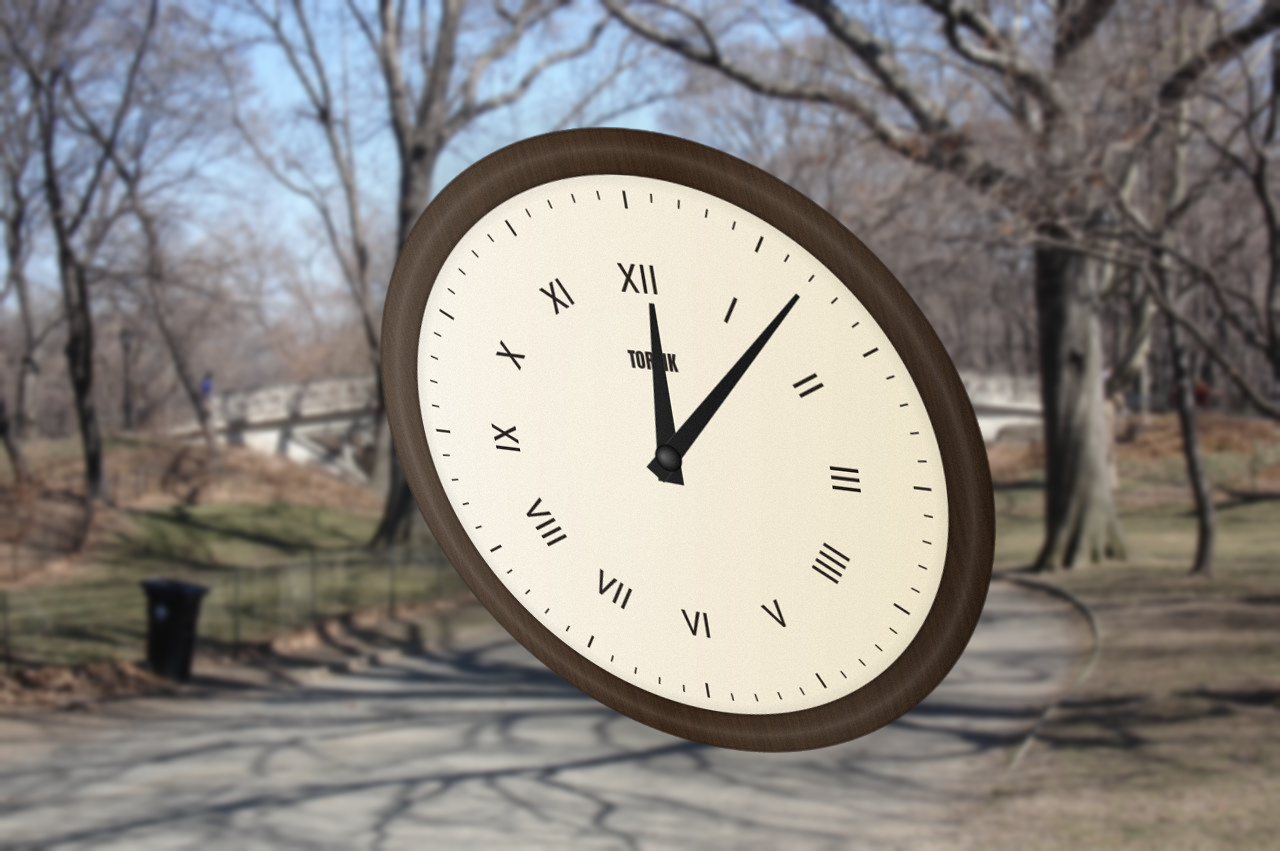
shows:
12,07
